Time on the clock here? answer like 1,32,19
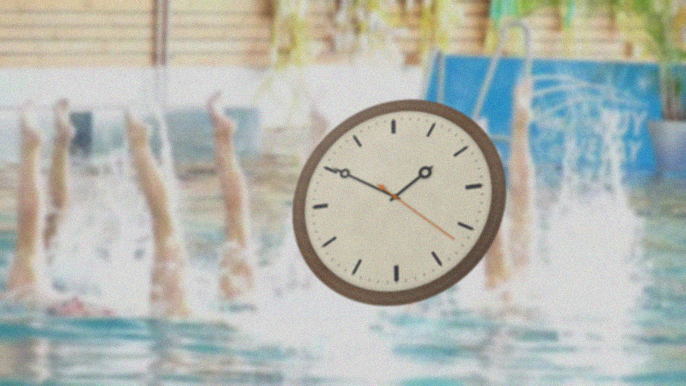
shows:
1,50,22
